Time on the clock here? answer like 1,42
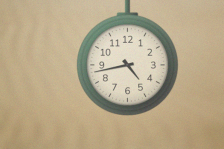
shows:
4,43
